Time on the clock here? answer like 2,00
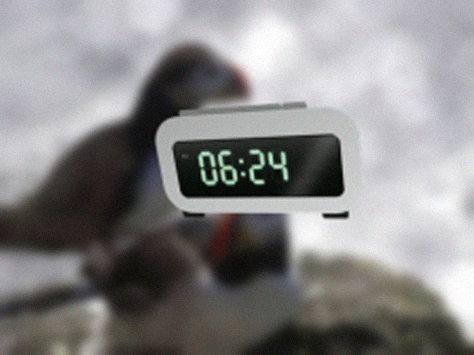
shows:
6,24
